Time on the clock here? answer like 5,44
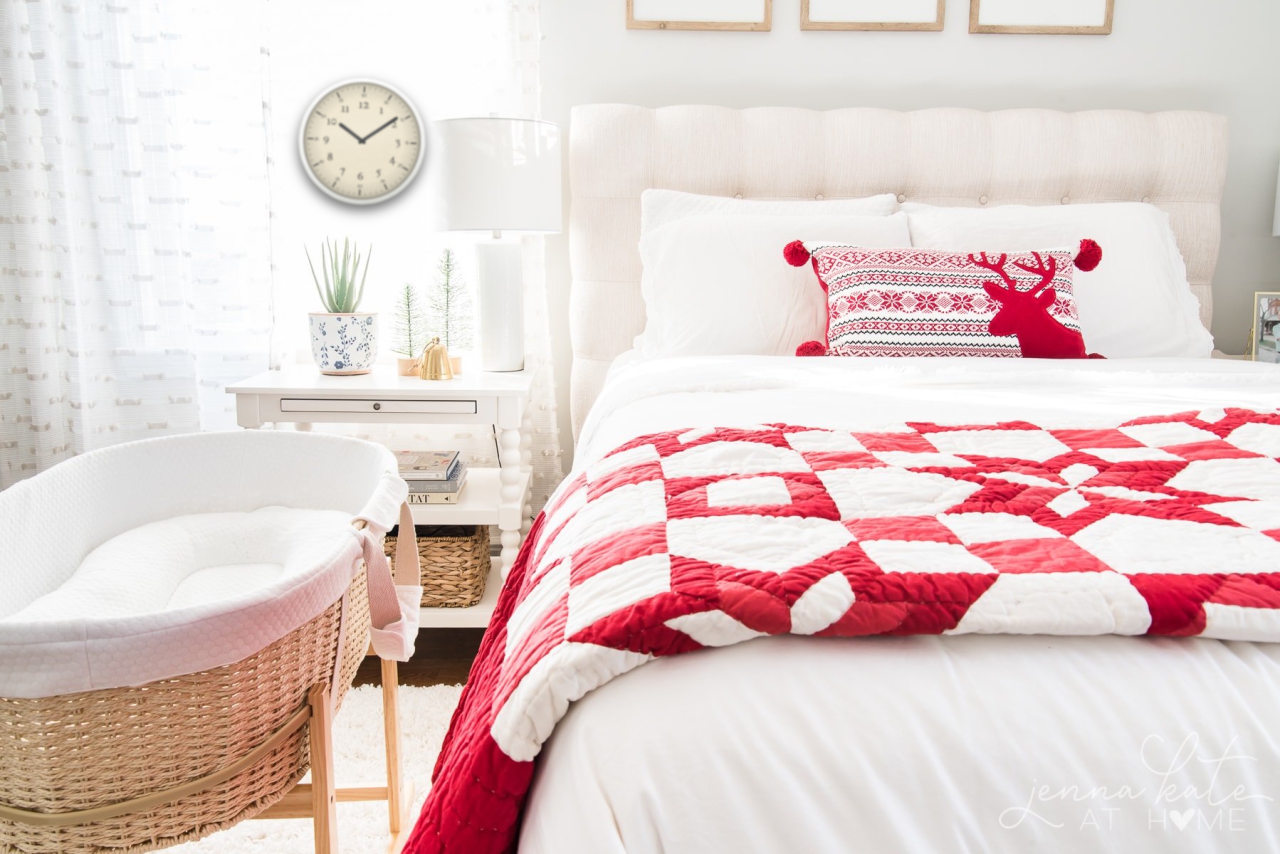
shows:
10,09
